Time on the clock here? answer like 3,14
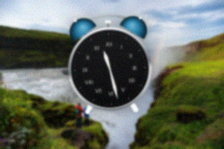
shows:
11,28
